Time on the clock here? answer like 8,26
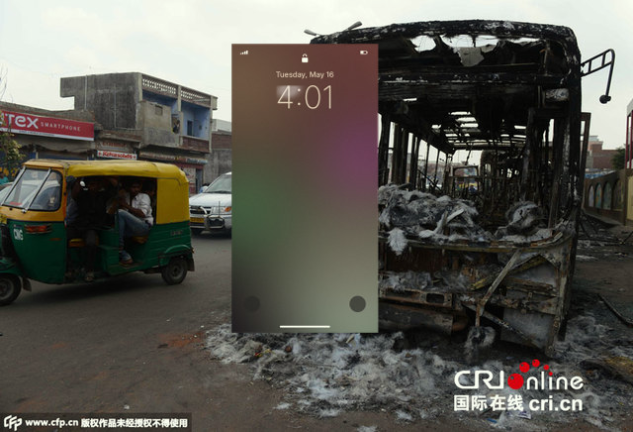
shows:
4,01
